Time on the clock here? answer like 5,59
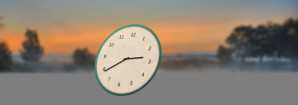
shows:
2,39
